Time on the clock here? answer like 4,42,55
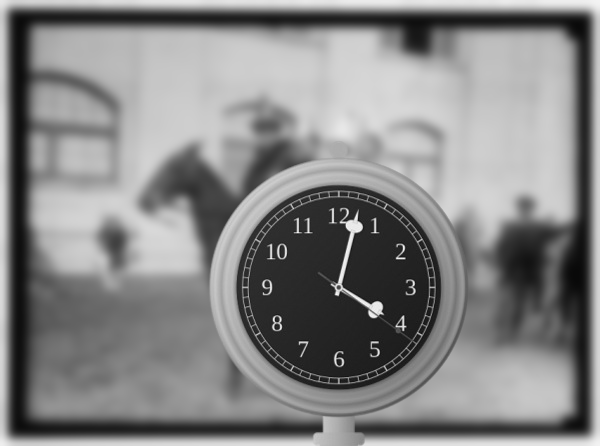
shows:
4,02,21
